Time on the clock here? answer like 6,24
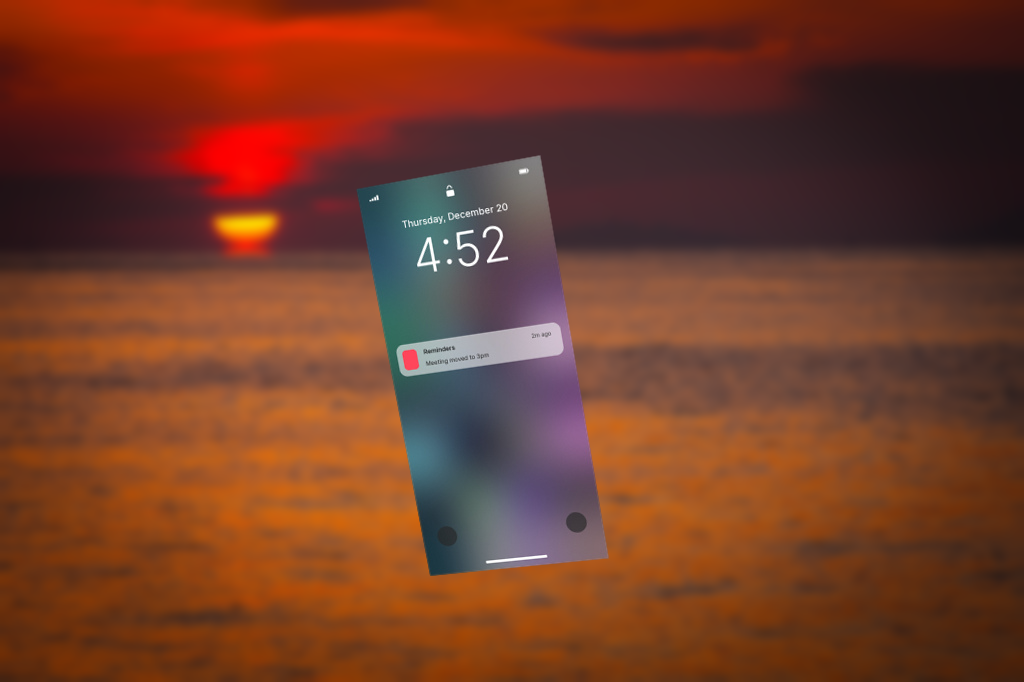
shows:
4,52
